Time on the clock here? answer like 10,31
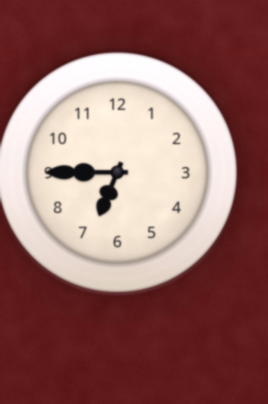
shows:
6,45
